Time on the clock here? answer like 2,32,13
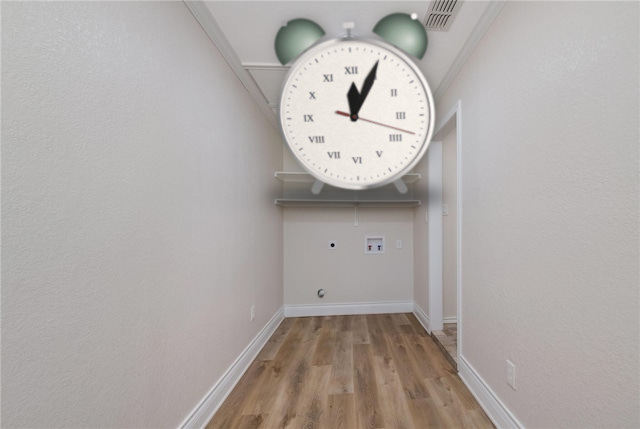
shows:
12,04,18
